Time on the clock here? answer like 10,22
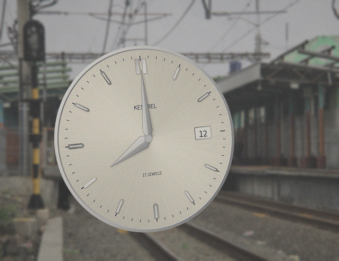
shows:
8,00
